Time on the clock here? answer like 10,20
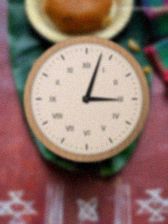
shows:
3,03
